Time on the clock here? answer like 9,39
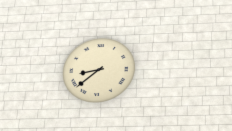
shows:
8,38
